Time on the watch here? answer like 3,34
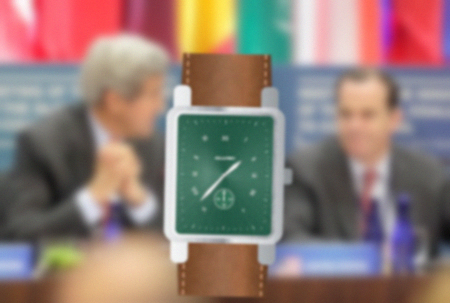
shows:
1,37
